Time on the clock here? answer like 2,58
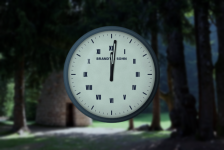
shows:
12,01
